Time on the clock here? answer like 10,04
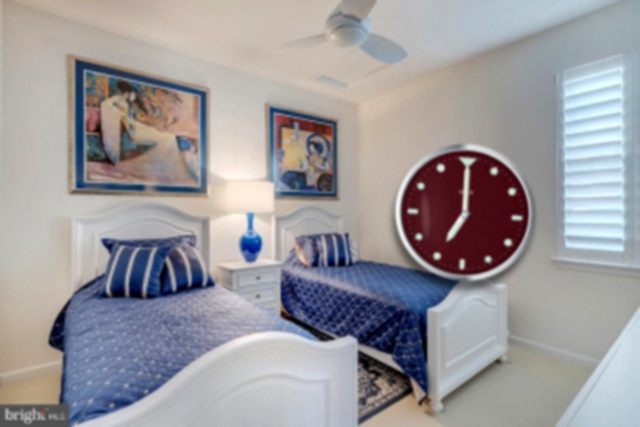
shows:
7,00
